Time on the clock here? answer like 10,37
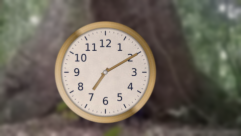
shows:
7,10
